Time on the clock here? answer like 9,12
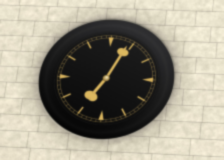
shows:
7,04
